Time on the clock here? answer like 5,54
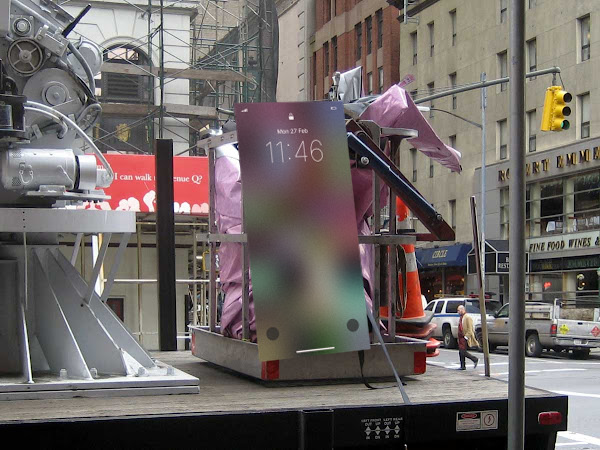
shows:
11,46
